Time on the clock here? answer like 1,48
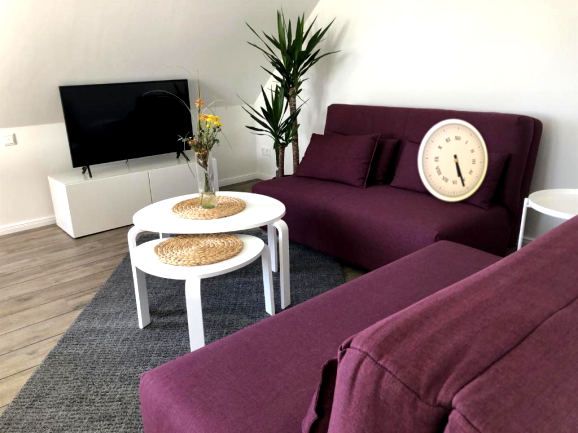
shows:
5,26
